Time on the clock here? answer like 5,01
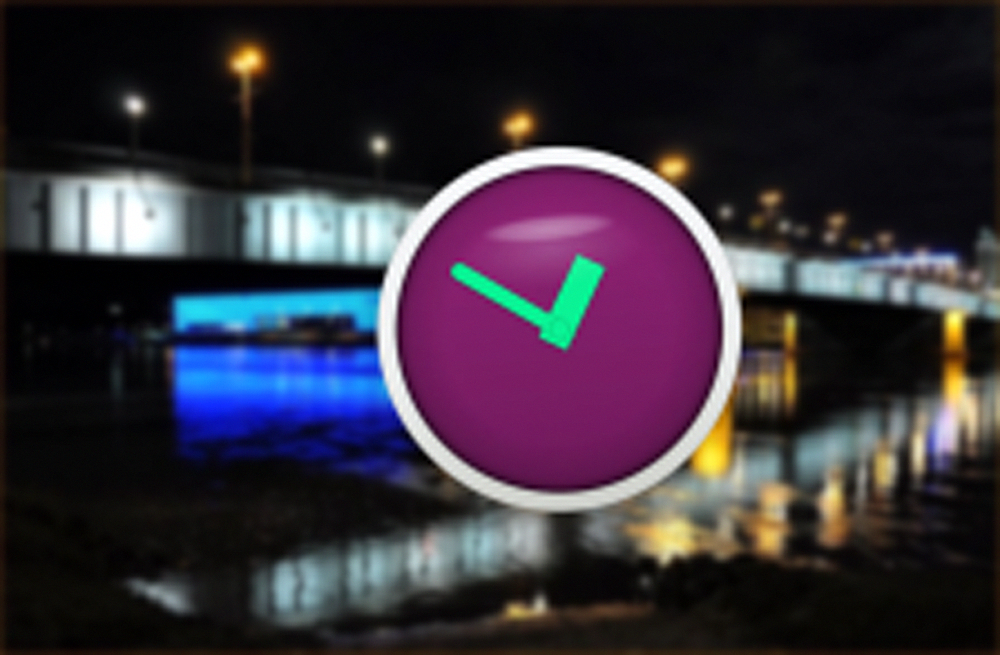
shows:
12,50
